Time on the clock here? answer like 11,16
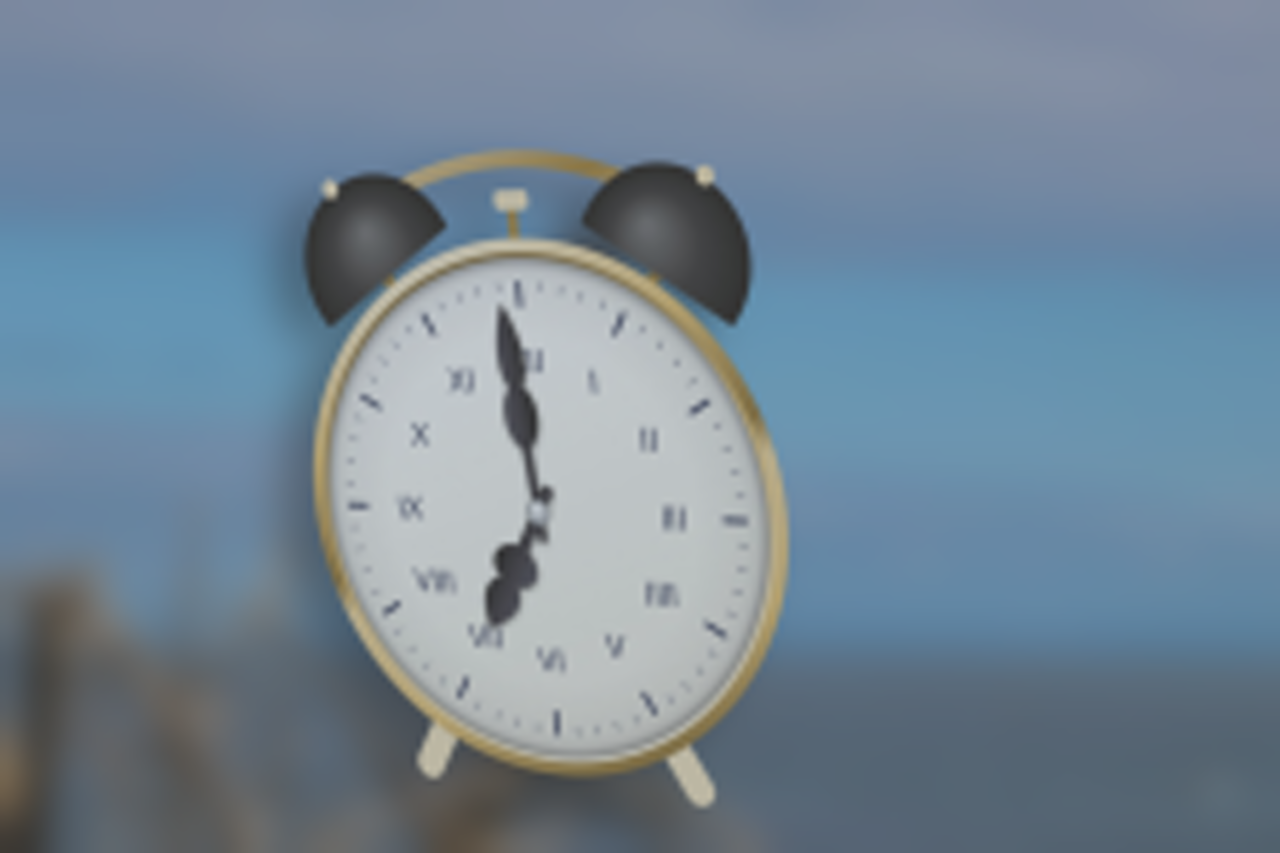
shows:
6,59
